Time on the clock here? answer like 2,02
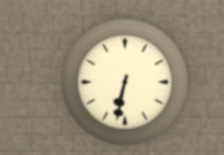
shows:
6,32
